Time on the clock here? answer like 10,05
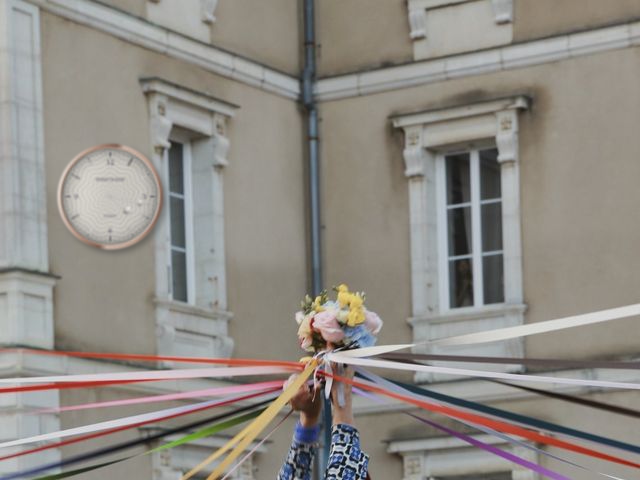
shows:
4,17
